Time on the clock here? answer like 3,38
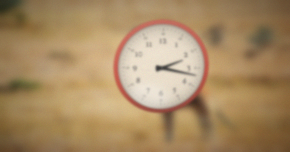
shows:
2,17
